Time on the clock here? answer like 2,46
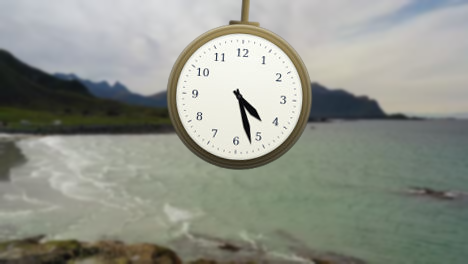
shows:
4,27
